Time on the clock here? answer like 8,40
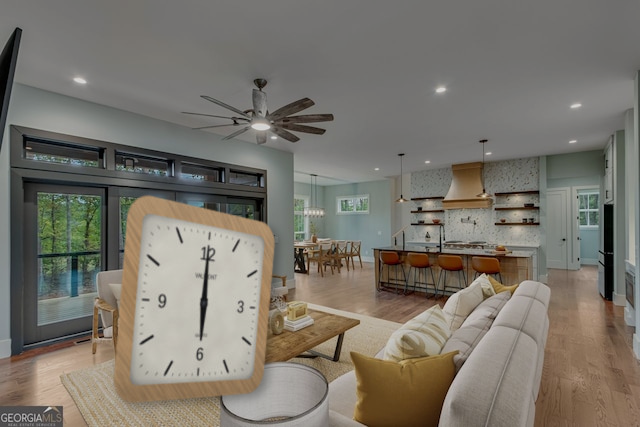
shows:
6,00
